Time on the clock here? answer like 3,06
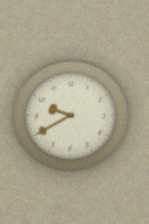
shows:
9,40
